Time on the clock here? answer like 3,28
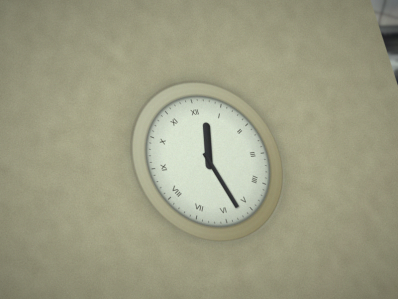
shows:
12,27
